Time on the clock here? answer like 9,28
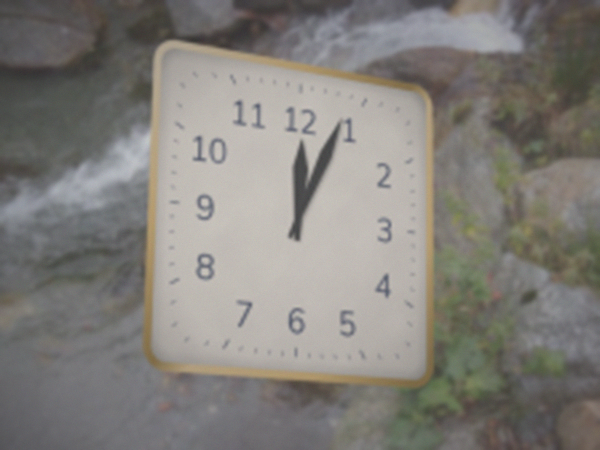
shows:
12,04
